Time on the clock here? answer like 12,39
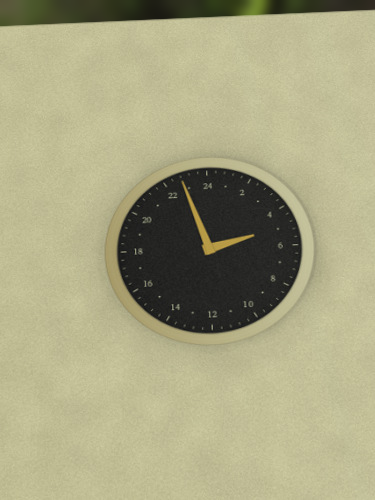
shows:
4,57
